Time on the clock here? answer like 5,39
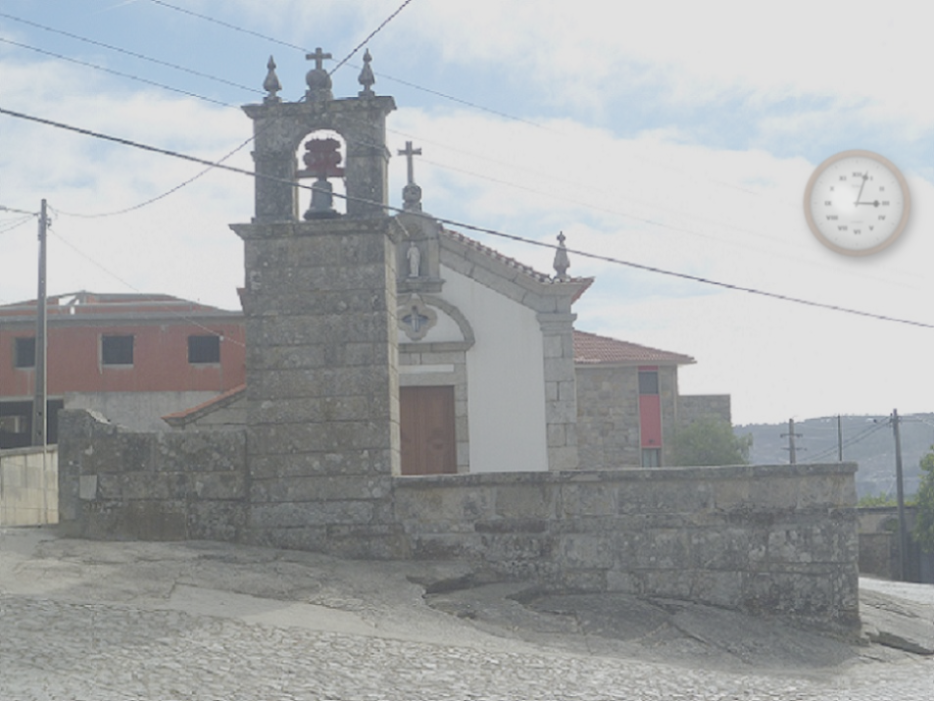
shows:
3,03
